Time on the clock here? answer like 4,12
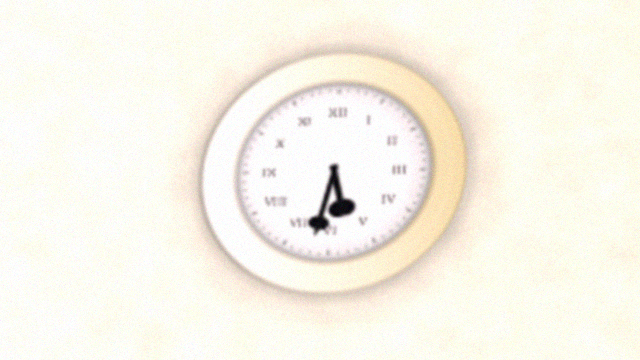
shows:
5,32
